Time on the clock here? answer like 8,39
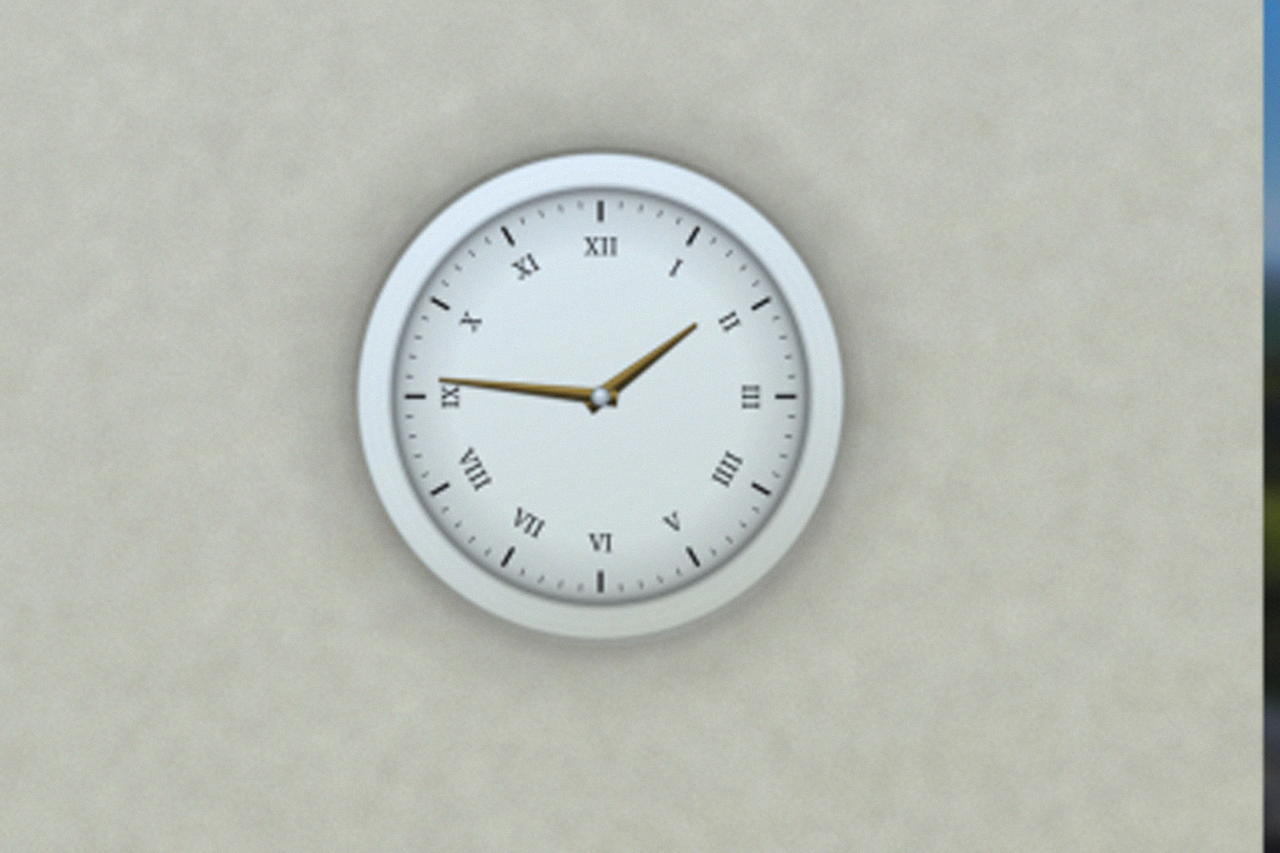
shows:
1,46
